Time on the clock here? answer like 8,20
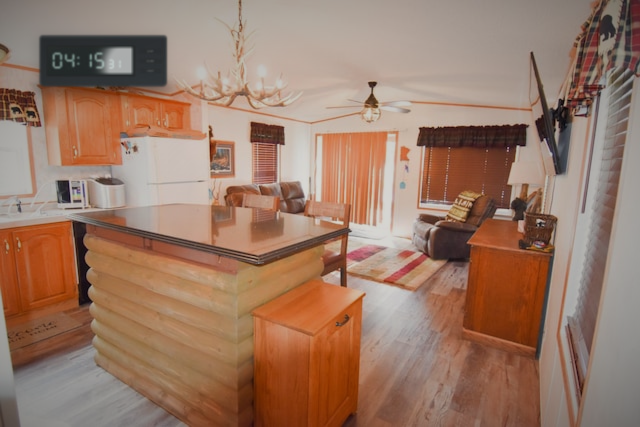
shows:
4,15
